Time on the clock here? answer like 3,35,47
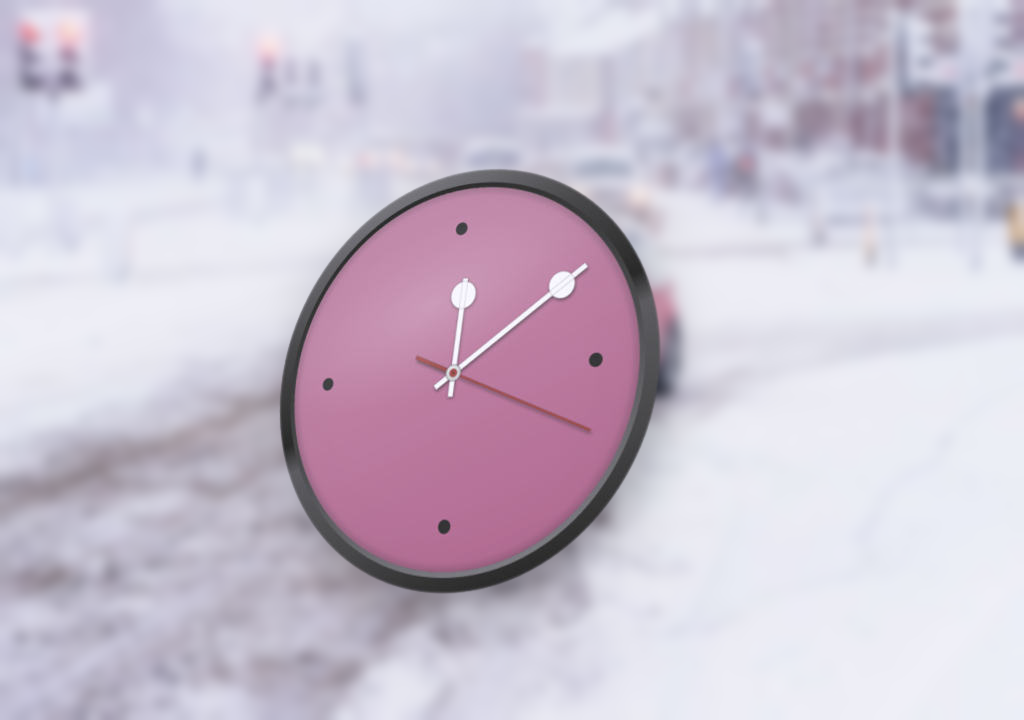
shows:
12,09,19
